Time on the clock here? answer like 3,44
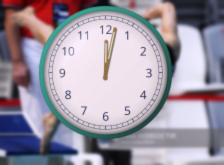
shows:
12,02
